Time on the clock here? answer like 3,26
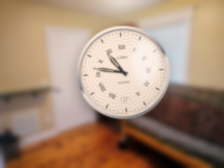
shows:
10,47
